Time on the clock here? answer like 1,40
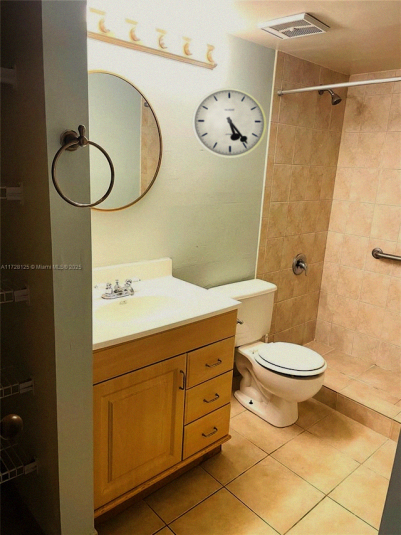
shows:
5,24
